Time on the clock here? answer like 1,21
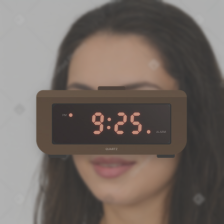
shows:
9,25
